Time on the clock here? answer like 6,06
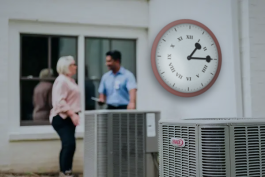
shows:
1,15
